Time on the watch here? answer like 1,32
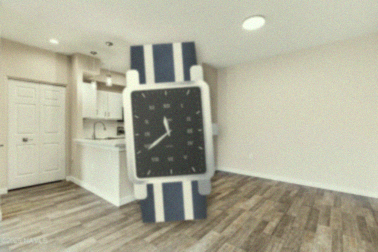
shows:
11,39
